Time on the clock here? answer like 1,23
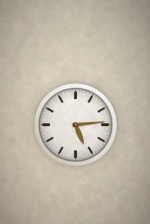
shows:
5,14
